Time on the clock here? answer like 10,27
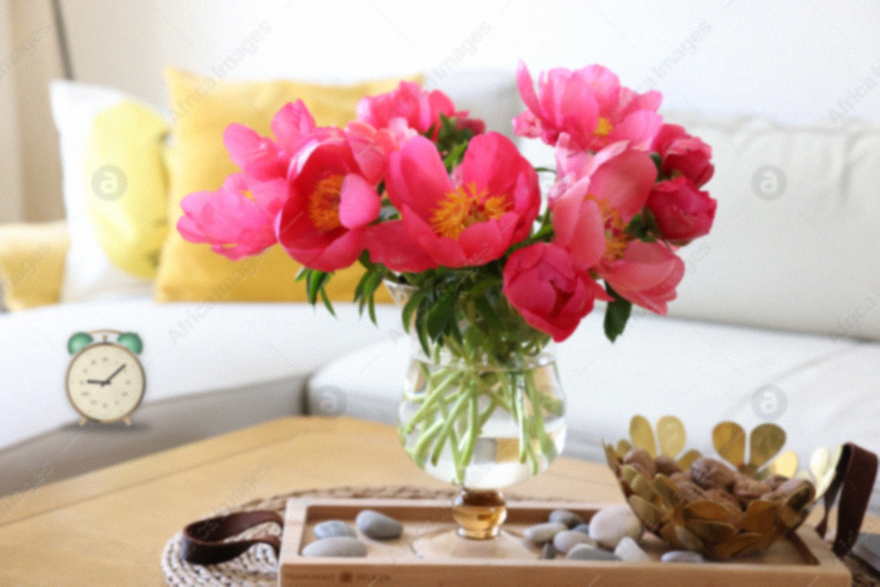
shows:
9,08
